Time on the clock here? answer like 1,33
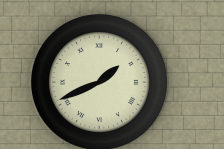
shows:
1,41
